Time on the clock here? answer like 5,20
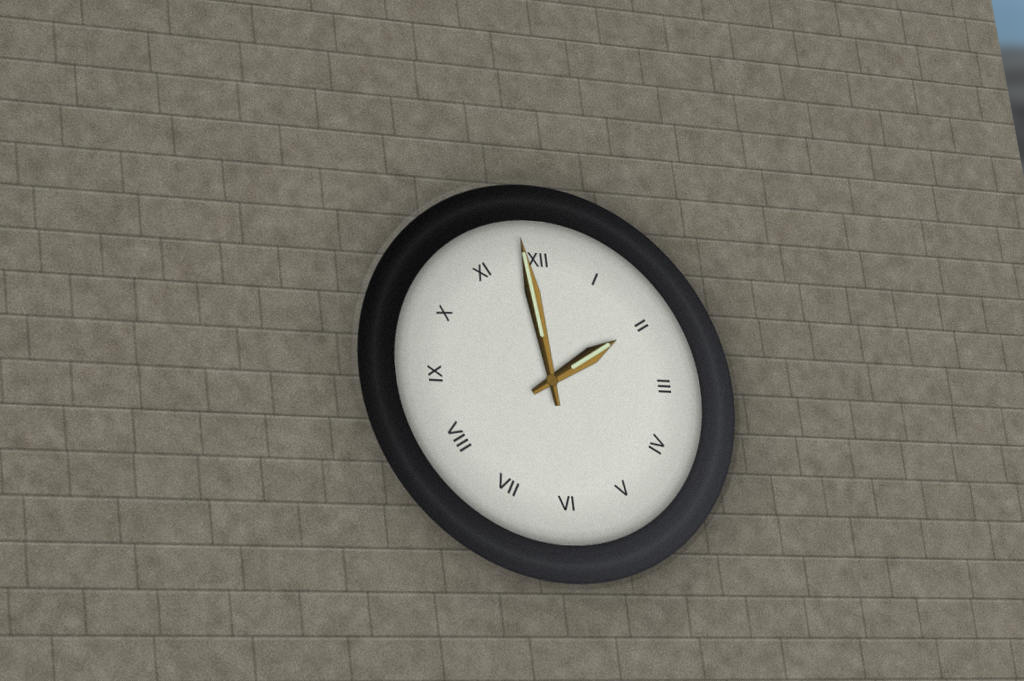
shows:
1,59
